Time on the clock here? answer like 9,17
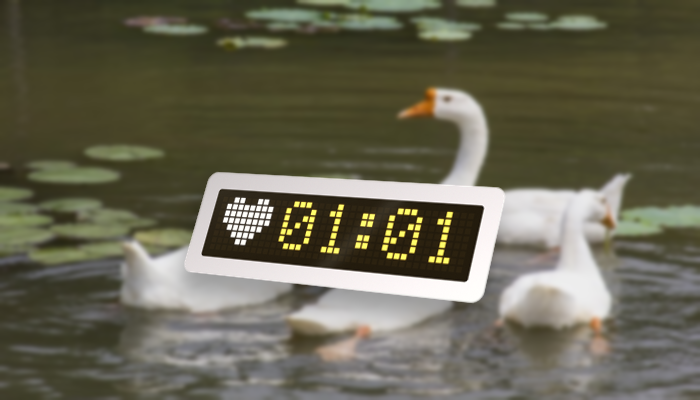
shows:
1,01
